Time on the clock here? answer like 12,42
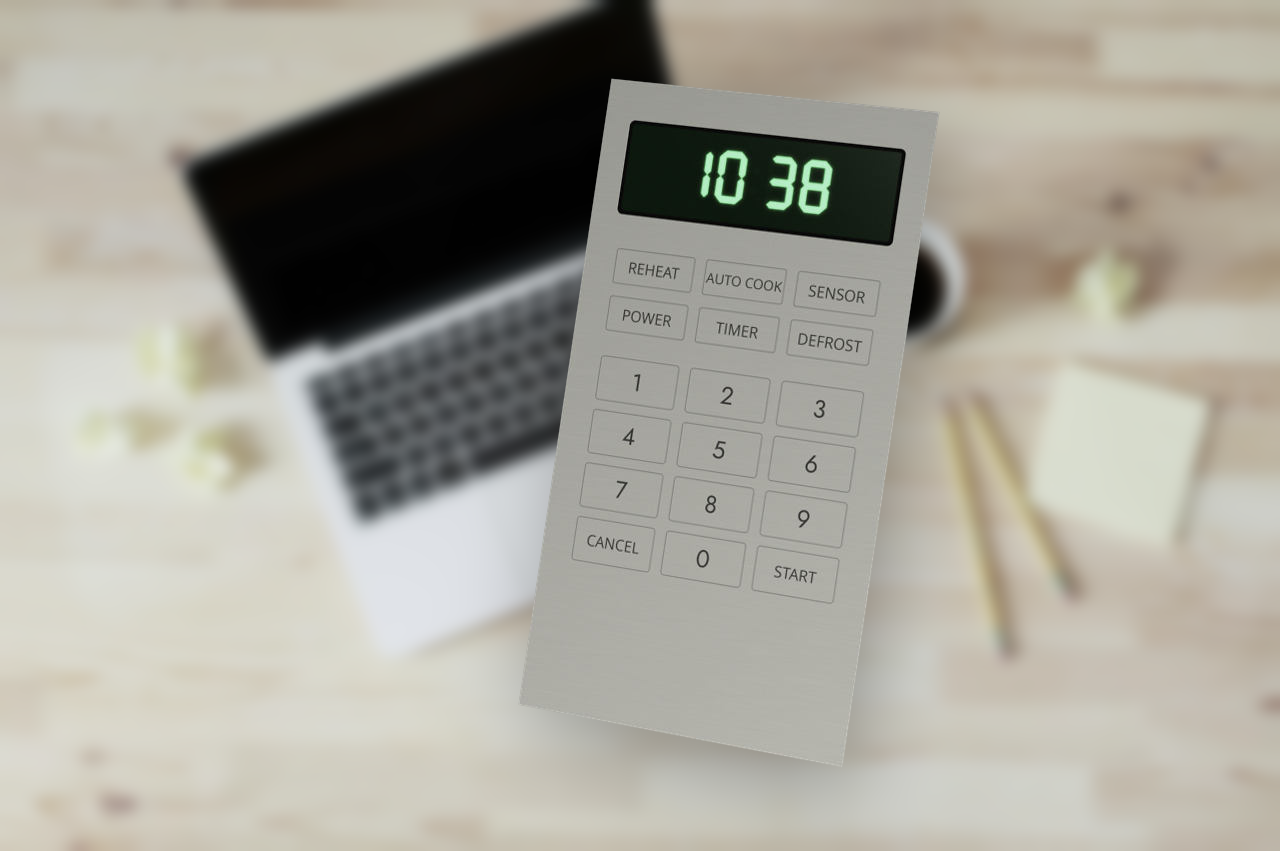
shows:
10,38
